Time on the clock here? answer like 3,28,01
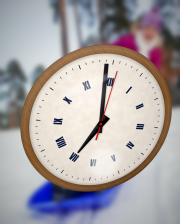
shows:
6,59,01
